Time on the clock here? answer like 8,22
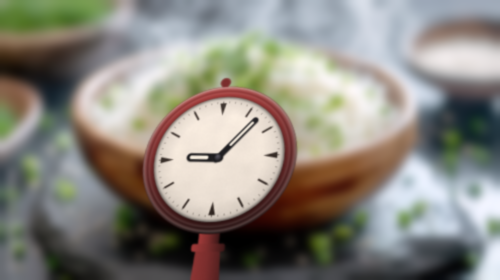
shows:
9,07
